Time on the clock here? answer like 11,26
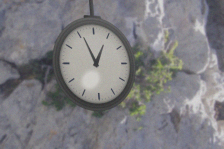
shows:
12,56
